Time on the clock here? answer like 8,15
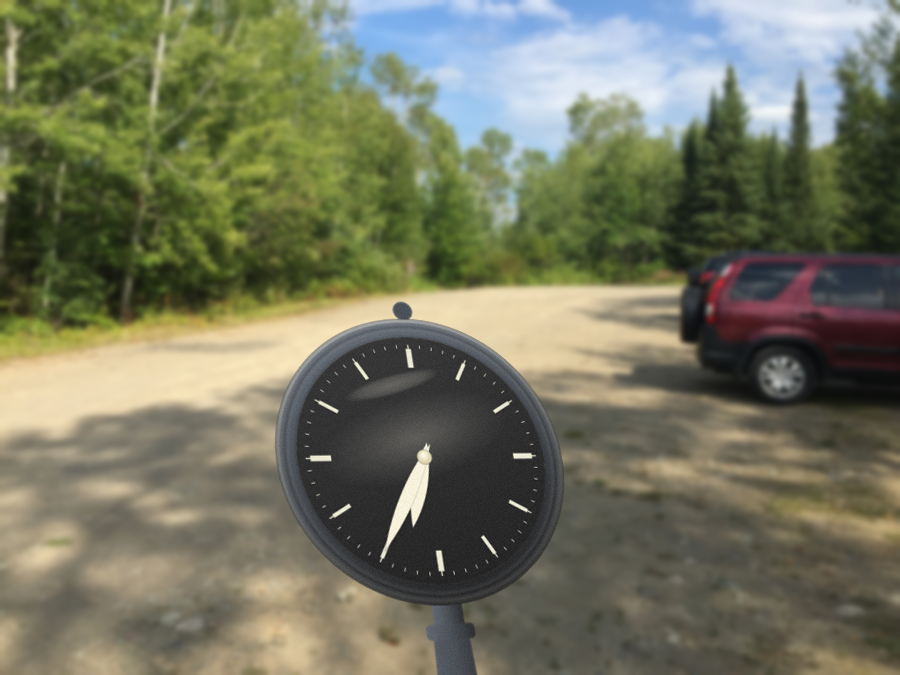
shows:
6,35
